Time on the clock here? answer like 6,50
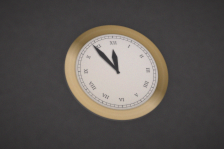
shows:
11,54
